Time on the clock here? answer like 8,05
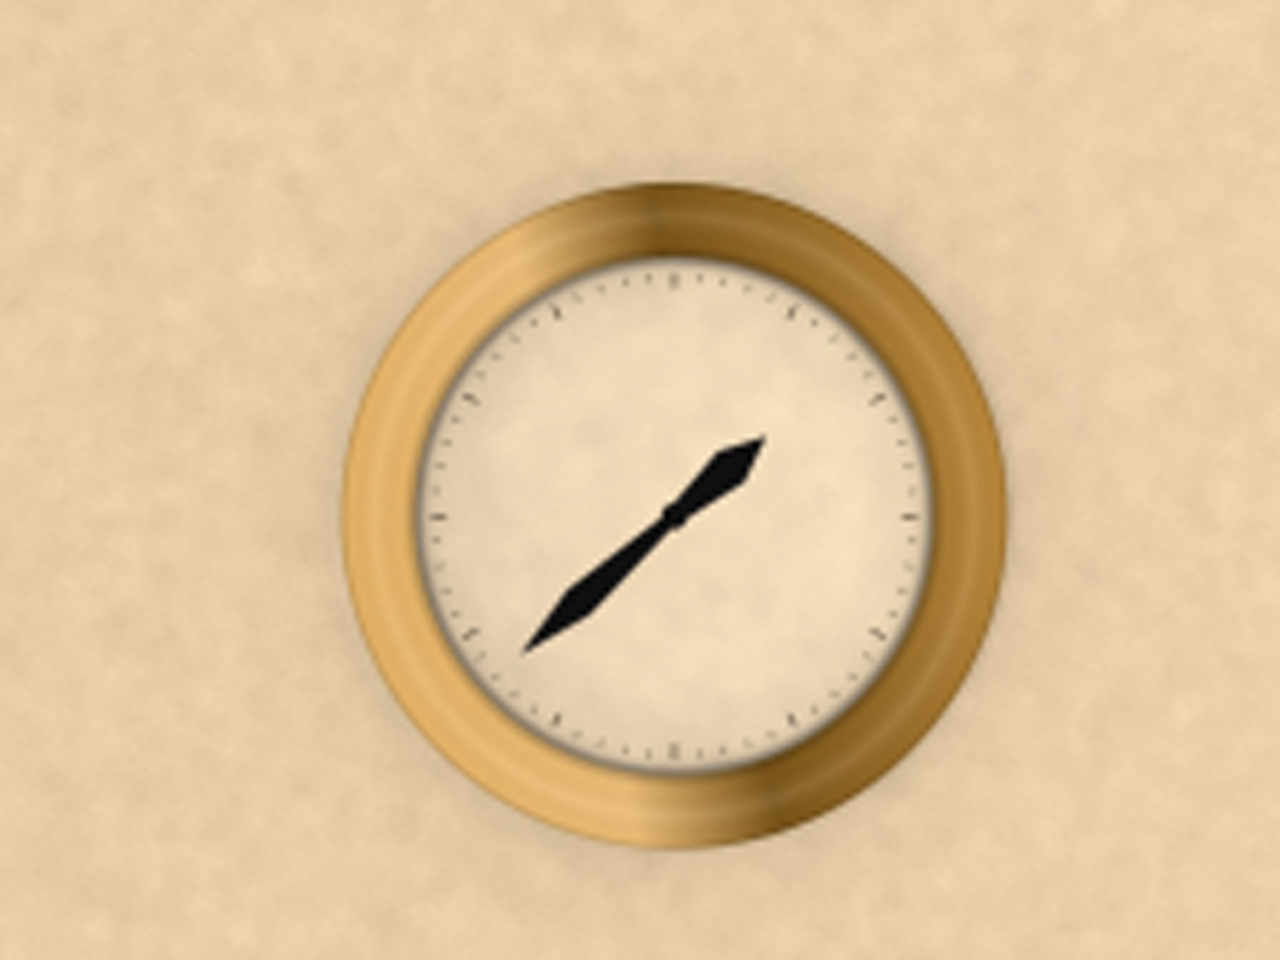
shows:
1,38
